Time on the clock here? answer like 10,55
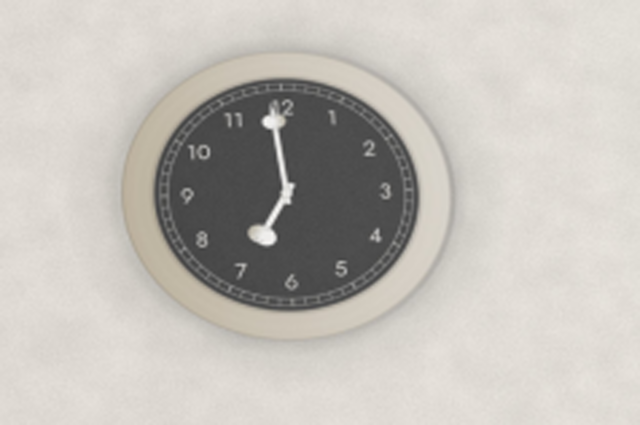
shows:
6,59
